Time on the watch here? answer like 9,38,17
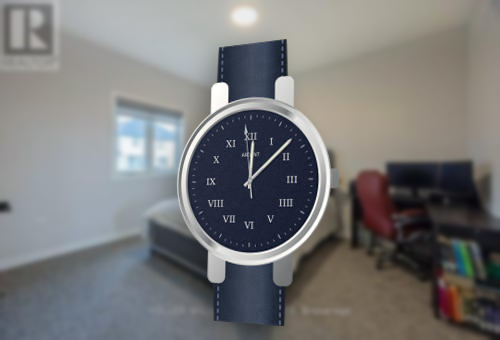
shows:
12,07,59
